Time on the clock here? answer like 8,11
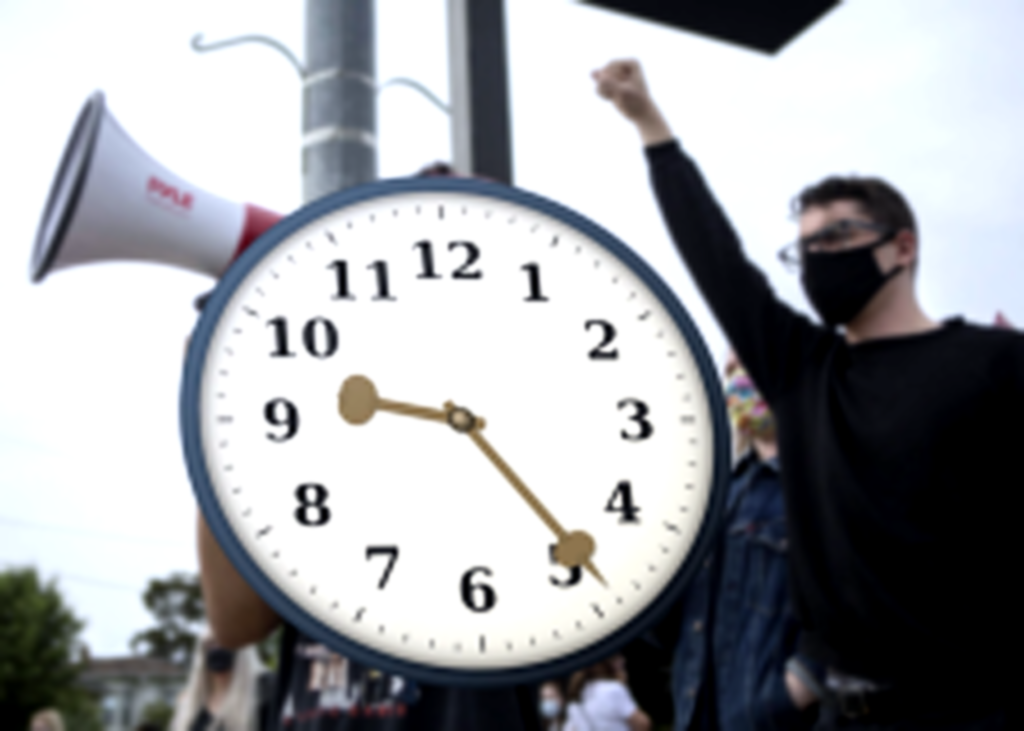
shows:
9,24
